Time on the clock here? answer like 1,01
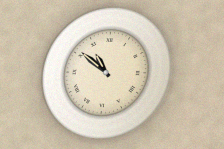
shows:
10,51
